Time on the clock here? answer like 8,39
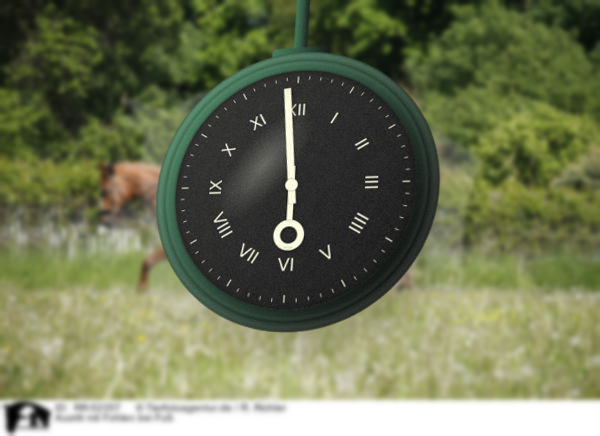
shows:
5,59
